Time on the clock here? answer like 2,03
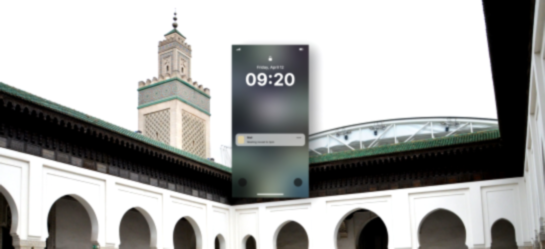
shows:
9,20
